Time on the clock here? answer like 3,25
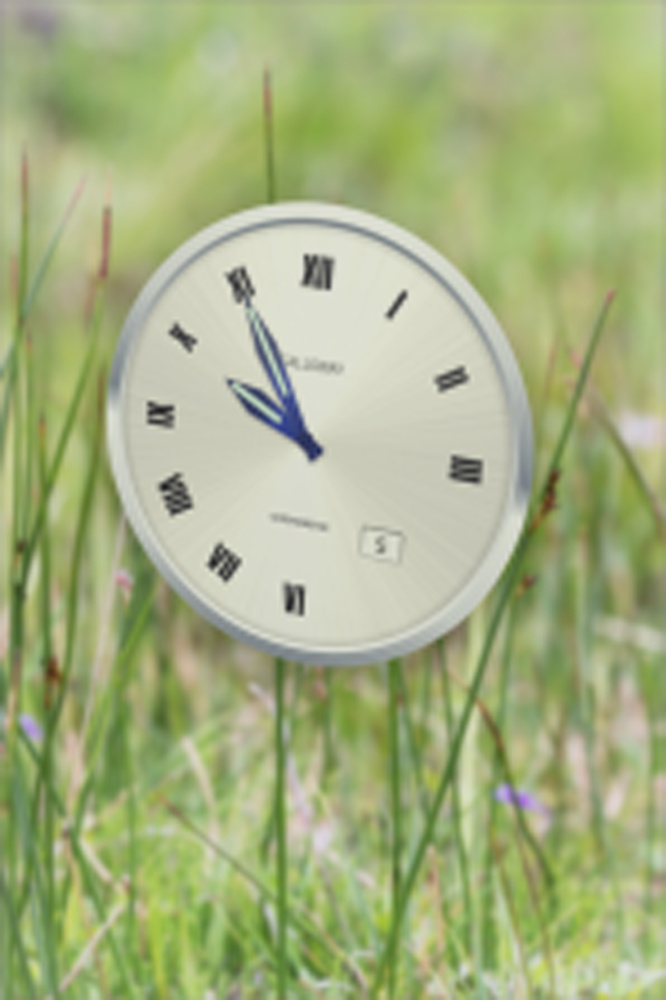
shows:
9,55
